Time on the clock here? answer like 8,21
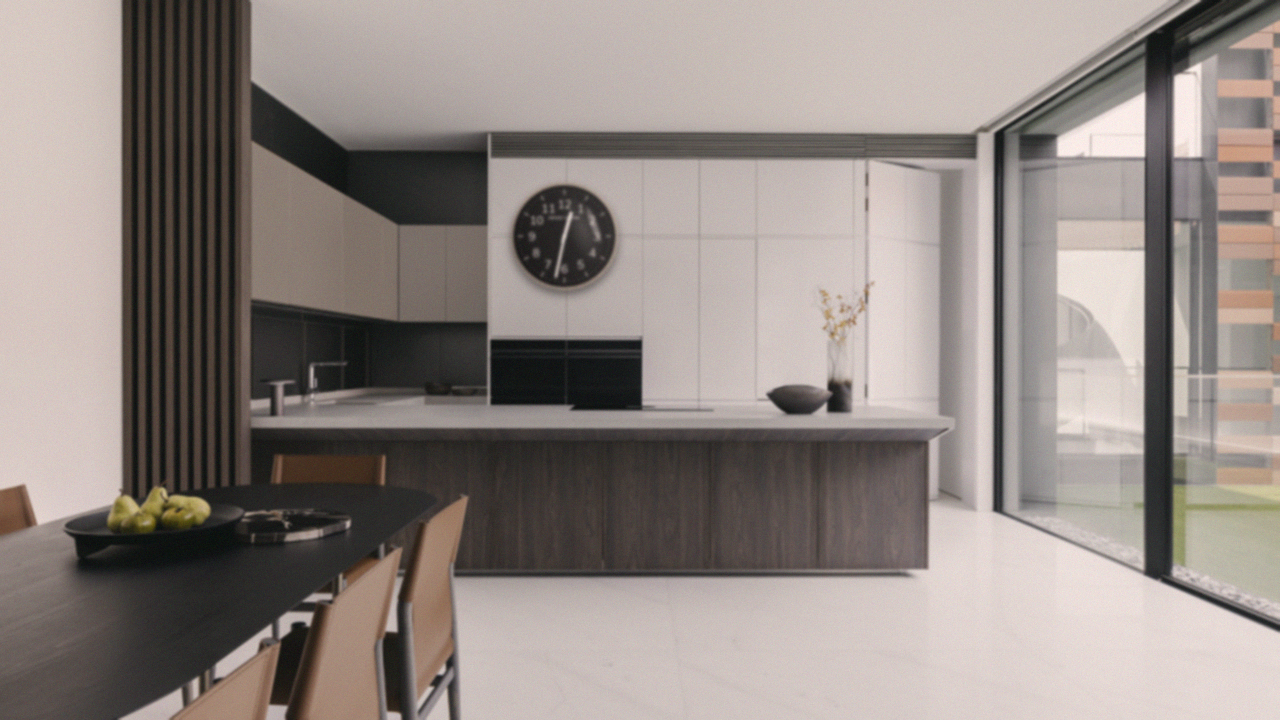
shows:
12,32
